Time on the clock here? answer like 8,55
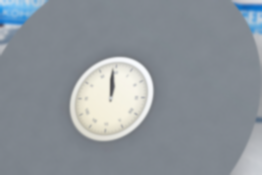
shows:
11,59
